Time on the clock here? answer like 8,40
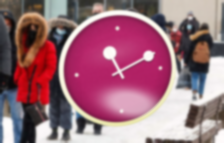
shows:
11,11
